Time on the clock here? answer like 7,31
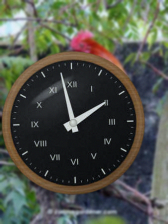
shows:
1,58
